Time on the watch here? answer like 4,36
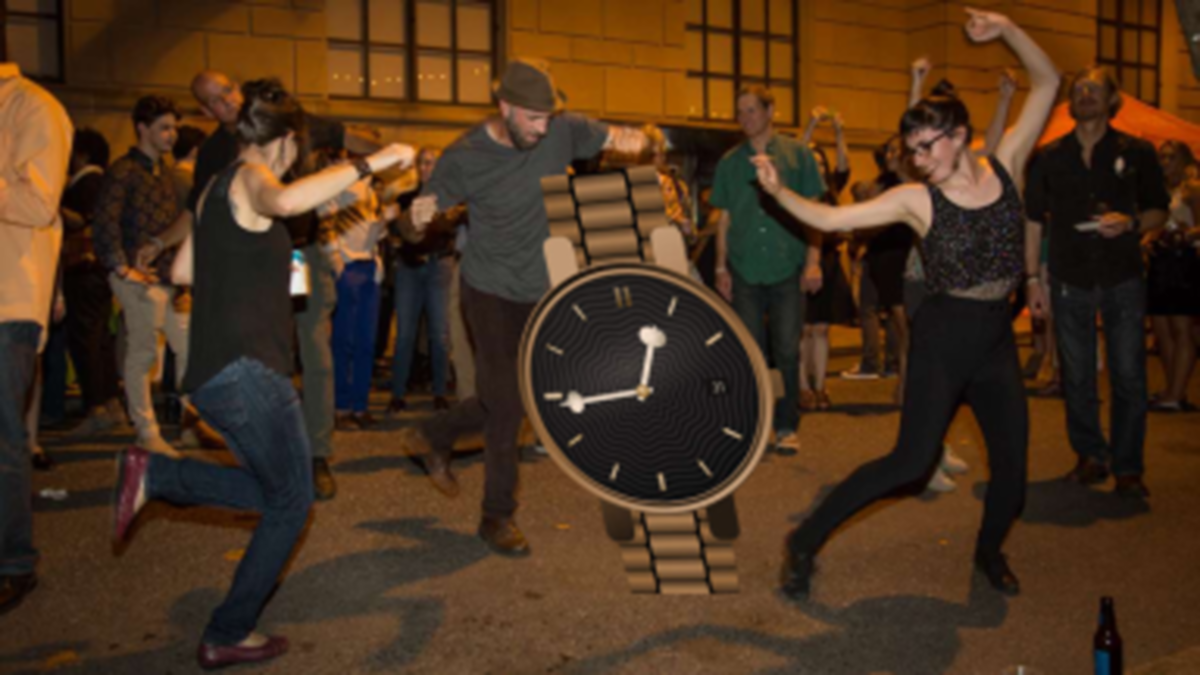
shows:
12,44
